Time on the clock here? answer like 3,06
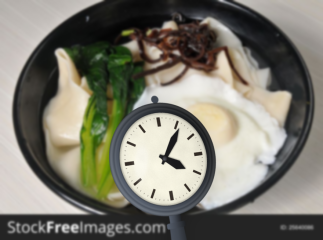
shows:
4,06
